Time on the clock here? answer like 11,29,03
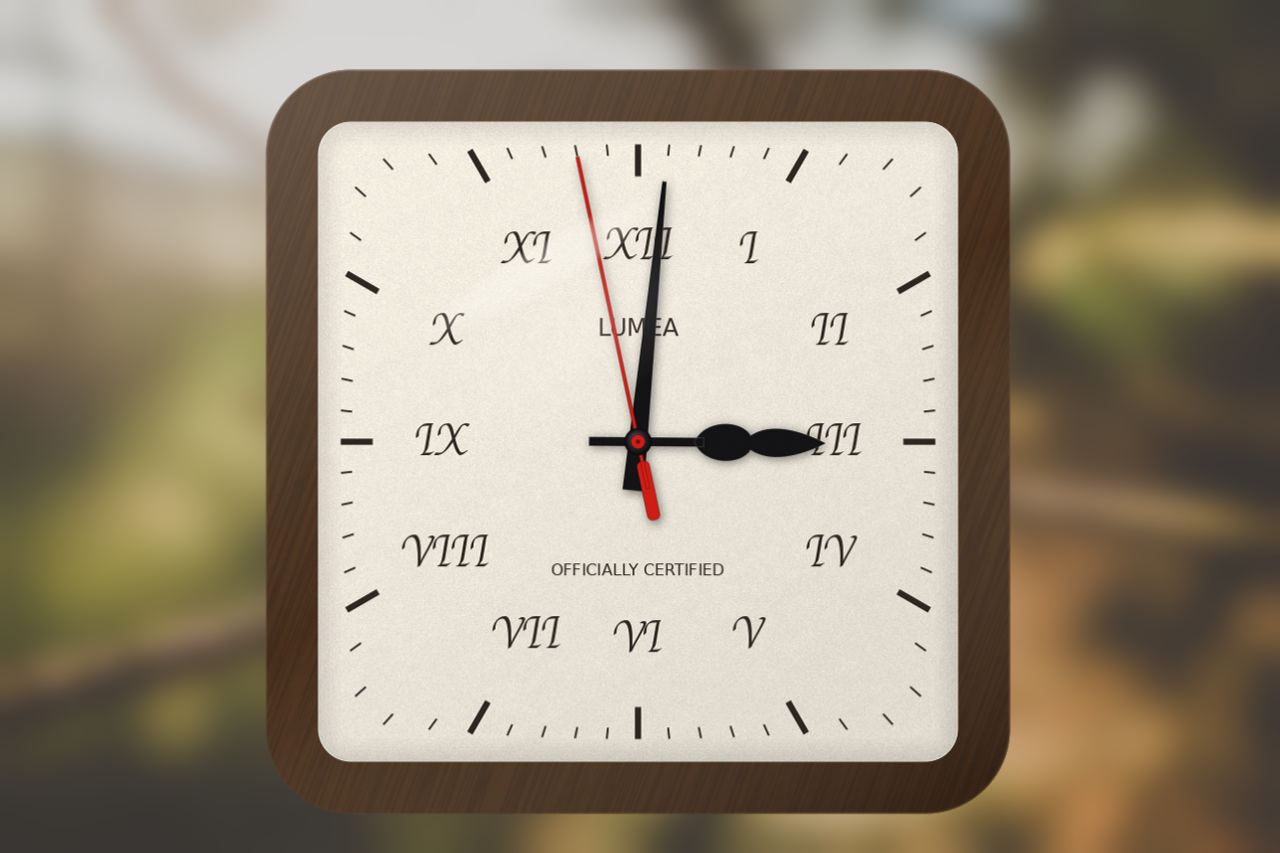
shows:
3,00,58
